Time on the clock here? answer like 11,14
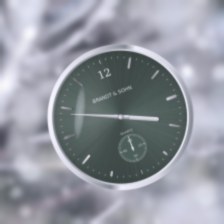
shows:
3,49
